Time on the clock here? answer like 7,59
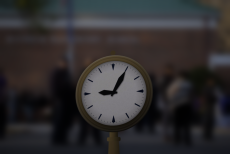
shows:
9,05
